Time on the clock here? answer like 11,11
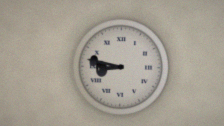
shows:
8,47
